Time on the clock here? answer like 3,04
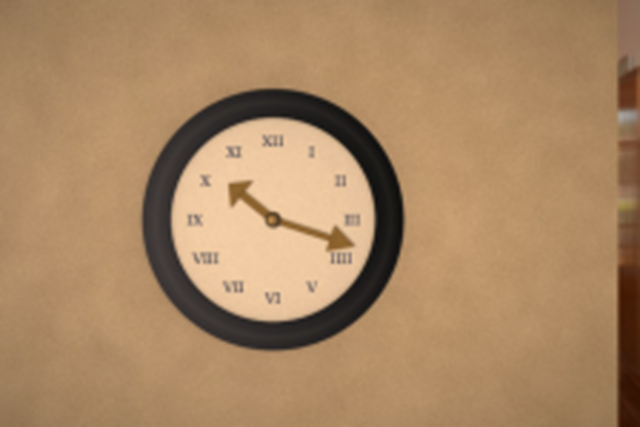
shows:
10,18
